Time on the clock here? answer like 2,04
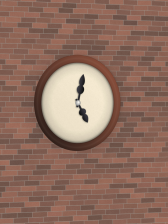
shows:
5,02
